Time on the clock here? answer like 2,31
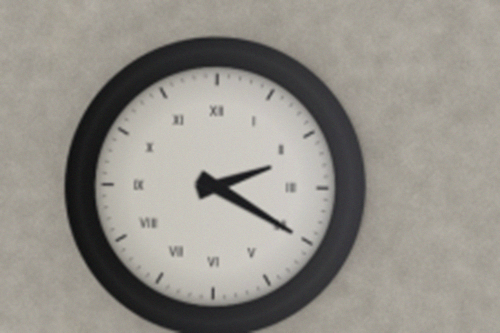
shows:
2,20
